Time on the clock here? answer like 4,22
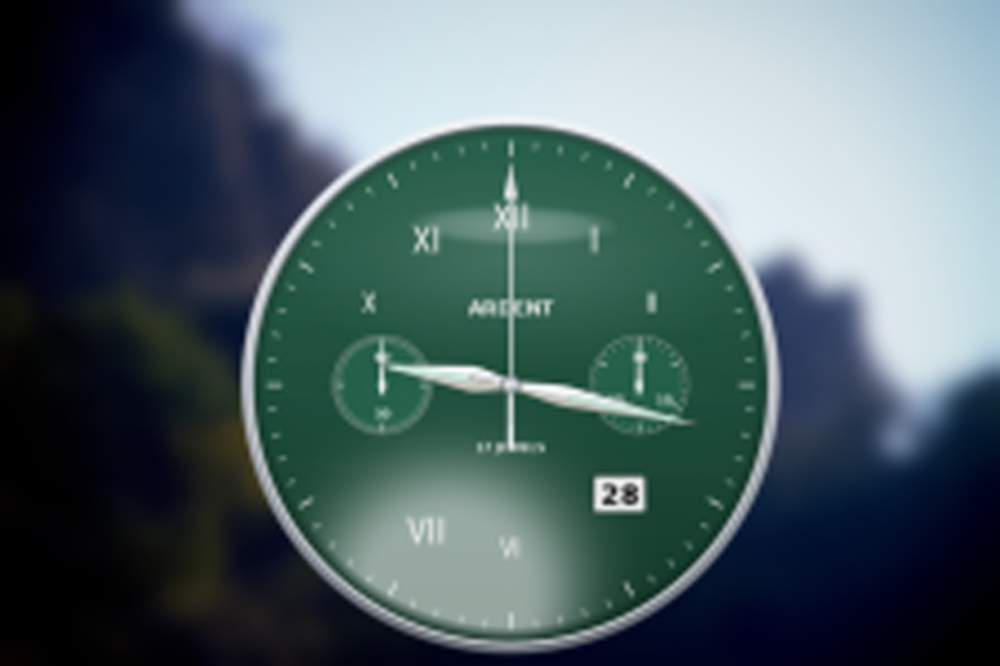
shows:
9,17
